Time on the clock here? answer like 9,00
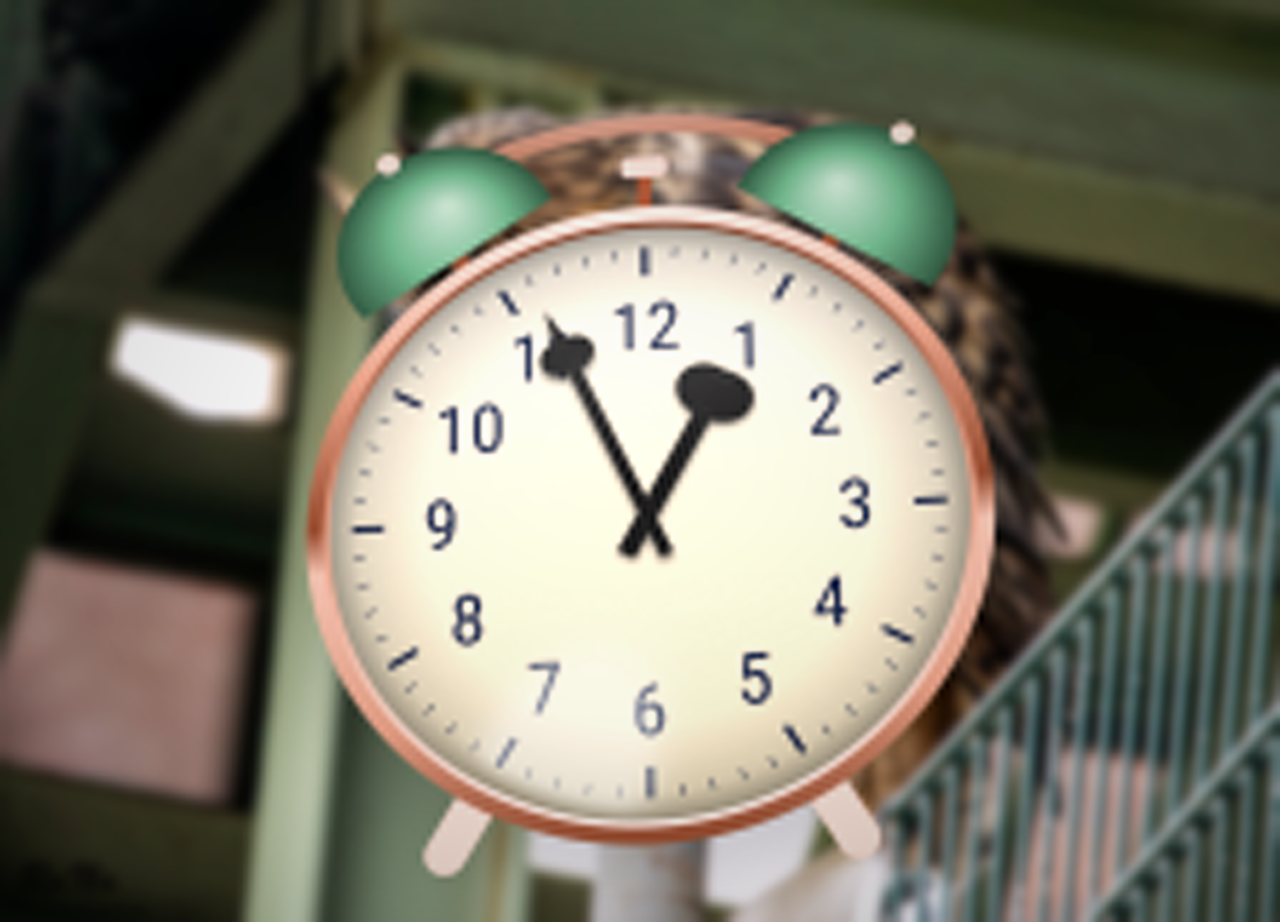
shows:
12,56
